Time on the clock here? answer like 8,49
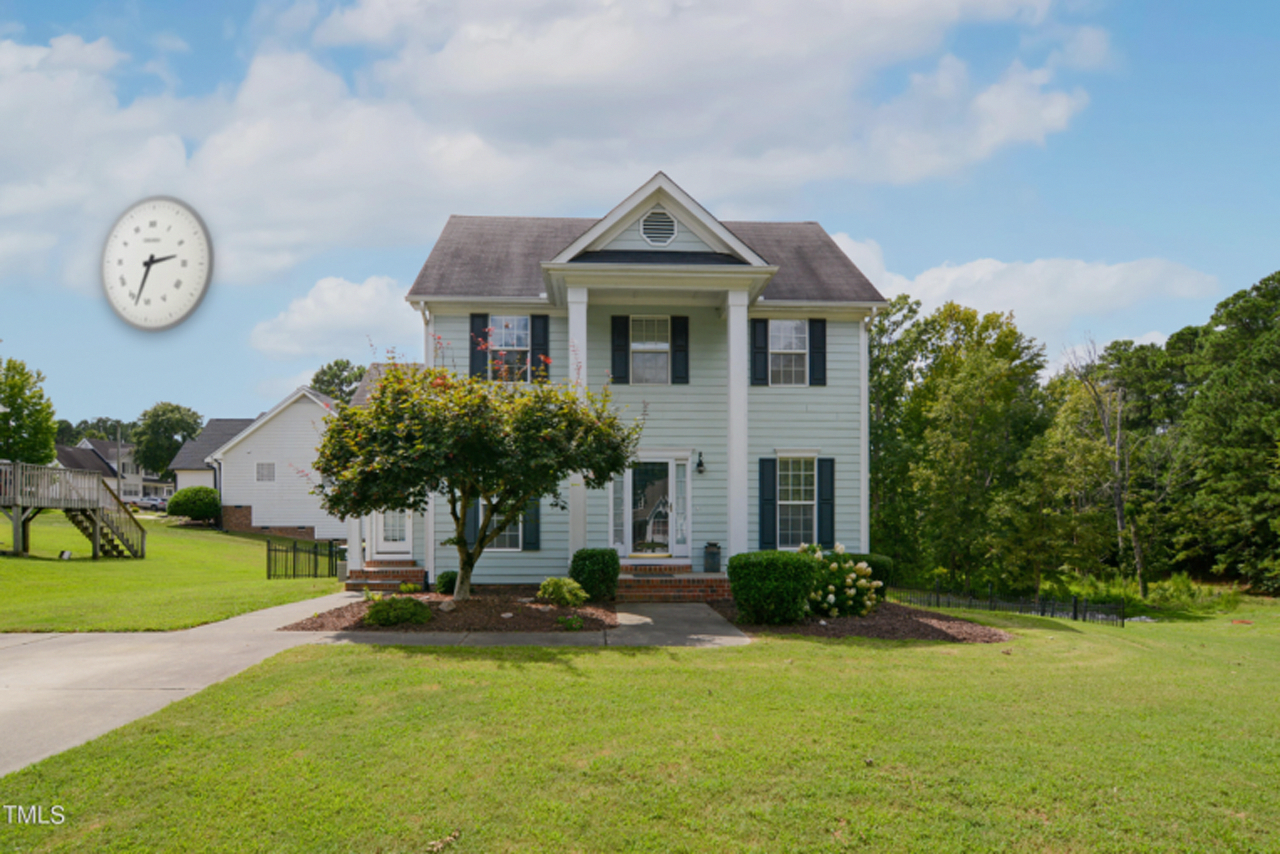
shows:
2,33
